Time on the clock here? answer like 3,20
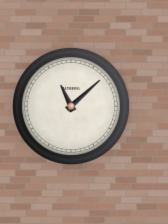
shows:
11,08
